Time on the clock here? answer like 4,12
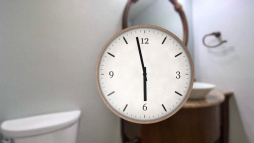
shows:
5,58
